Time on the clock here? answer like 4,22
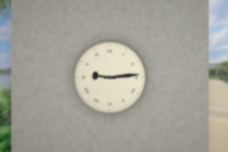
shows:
9,14
